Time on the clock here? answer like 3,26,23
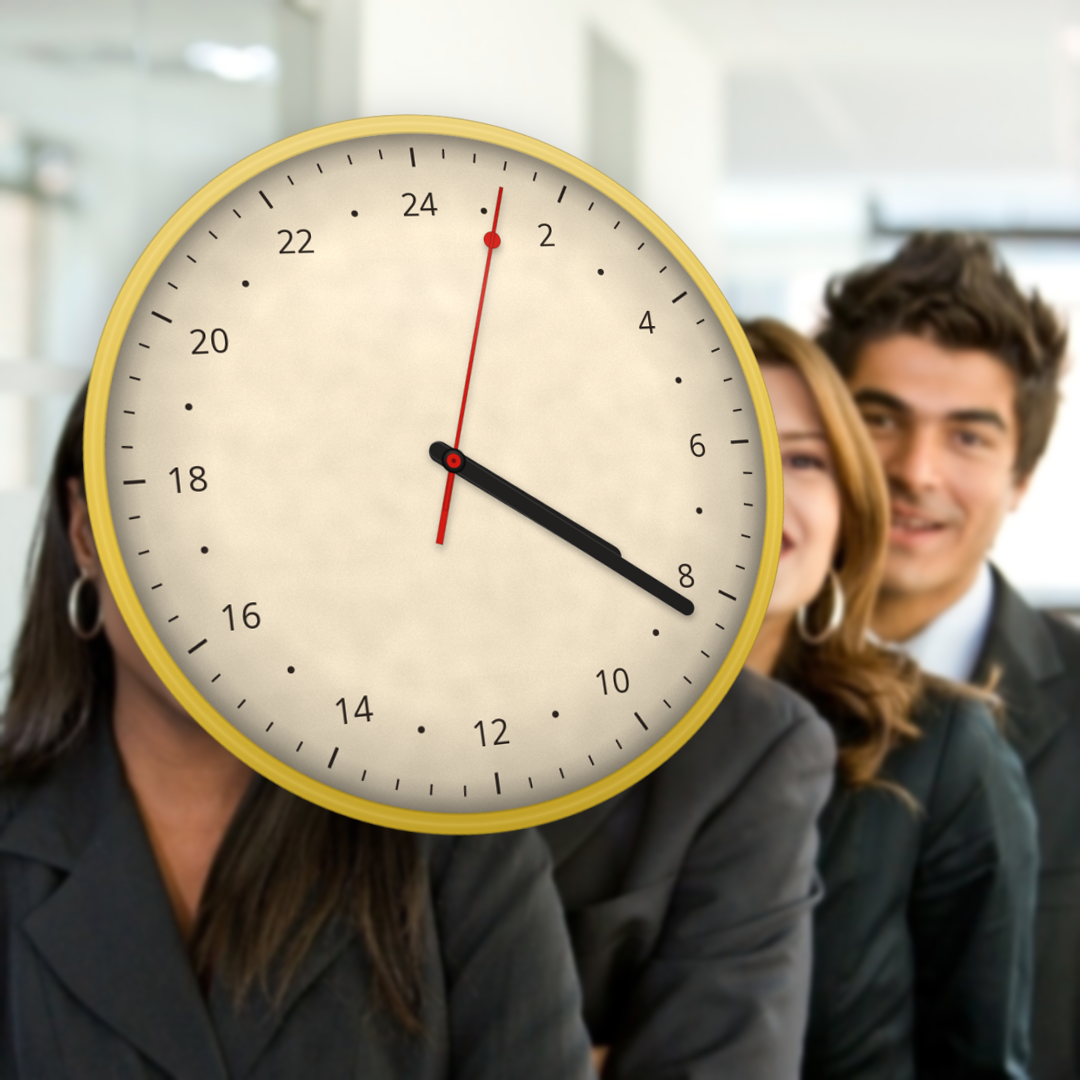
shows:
8,21,03
